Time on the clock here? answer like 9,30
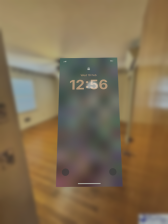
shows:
12,56
